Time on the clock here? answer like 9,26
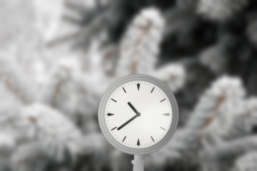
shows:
10,39
